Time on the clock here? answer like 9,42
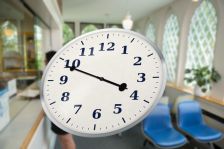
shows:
3,49
